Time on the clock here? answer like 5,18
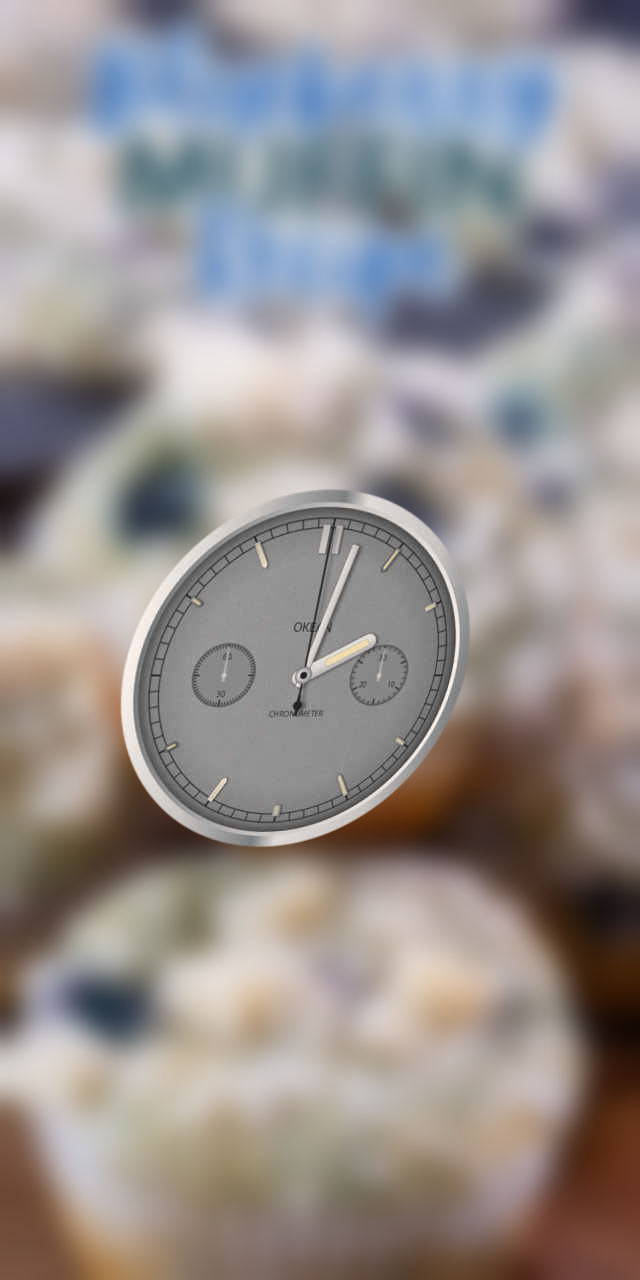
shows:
2,02
